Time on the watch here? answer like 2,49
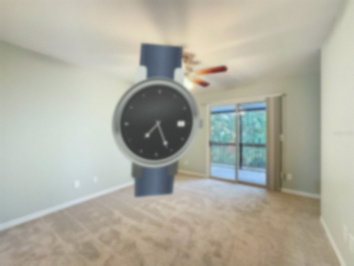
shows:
7,26
